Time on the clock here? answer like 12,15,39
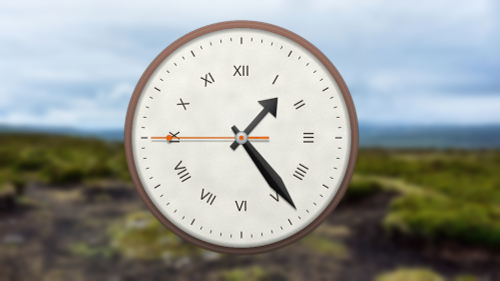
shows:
1,23,45
